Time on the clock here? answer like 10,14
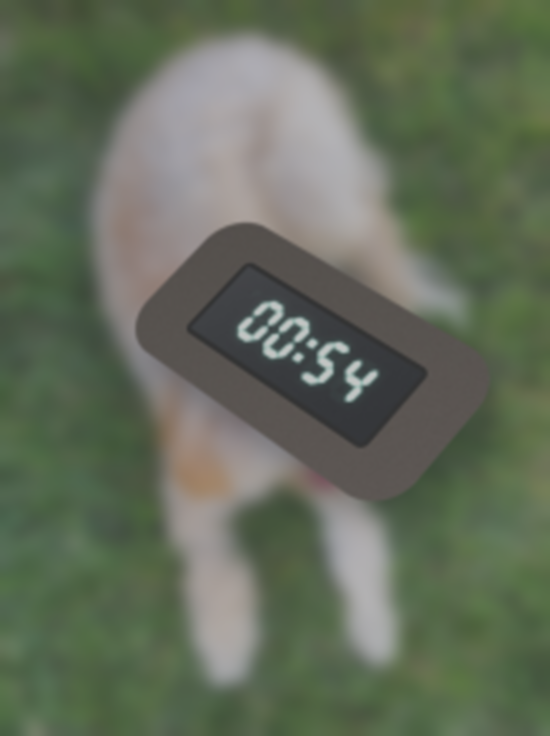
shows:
0,54
